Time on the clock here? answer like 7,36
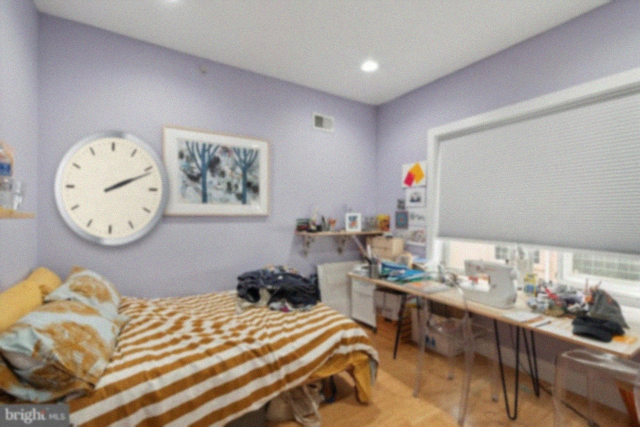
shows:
2,11
